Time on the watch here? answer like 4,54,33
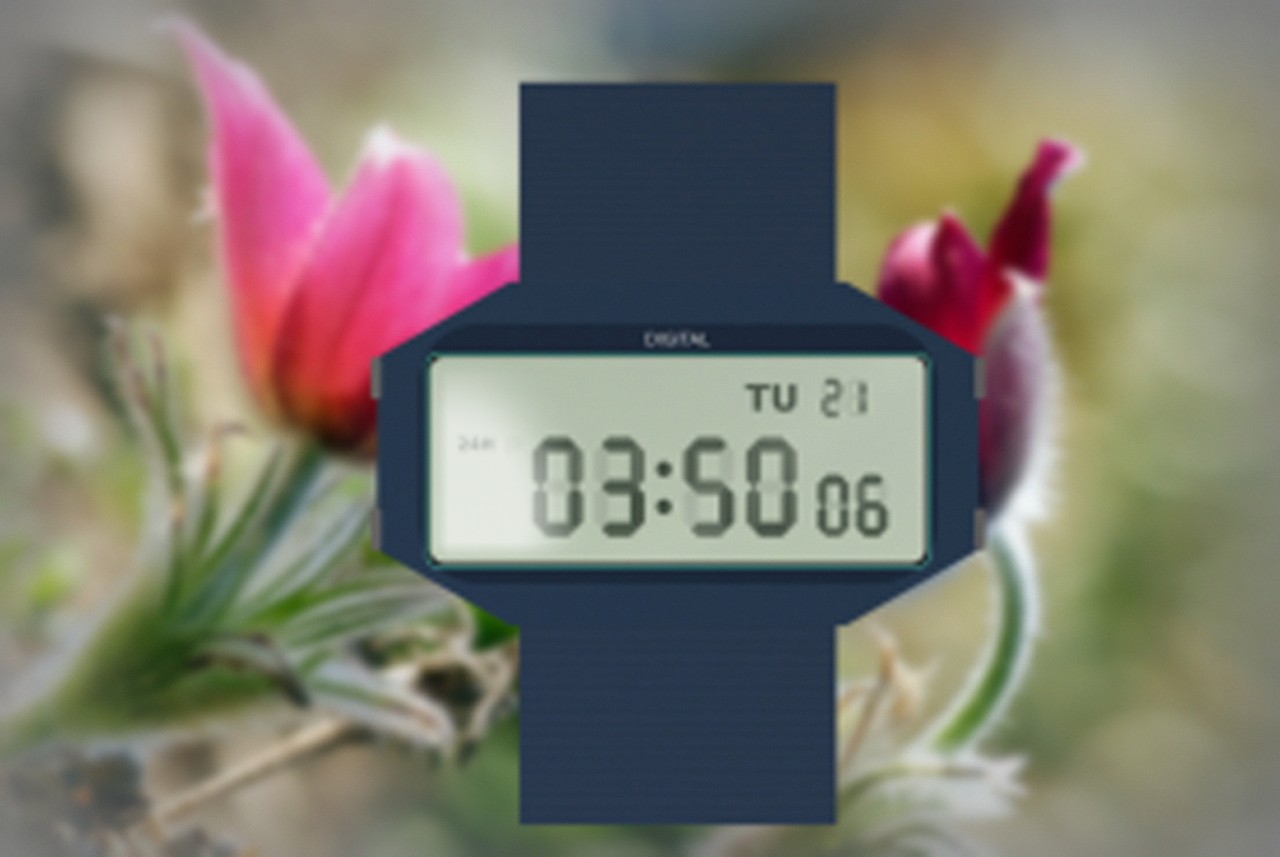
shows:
3,50,06
